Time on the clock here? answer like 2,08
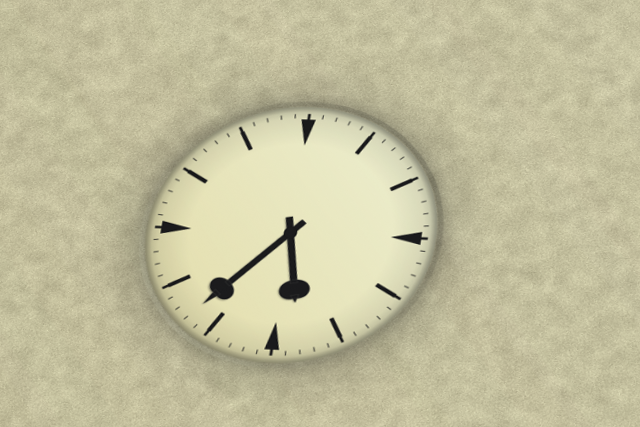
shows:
5,37
